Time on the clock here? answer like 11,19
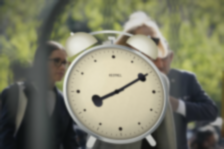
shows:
8,10
